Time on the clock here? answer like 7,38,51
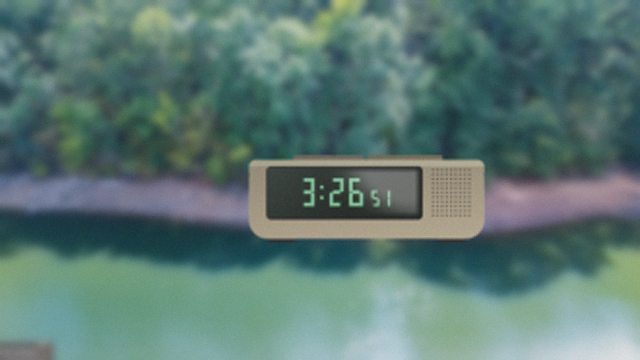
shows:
3,26,51
